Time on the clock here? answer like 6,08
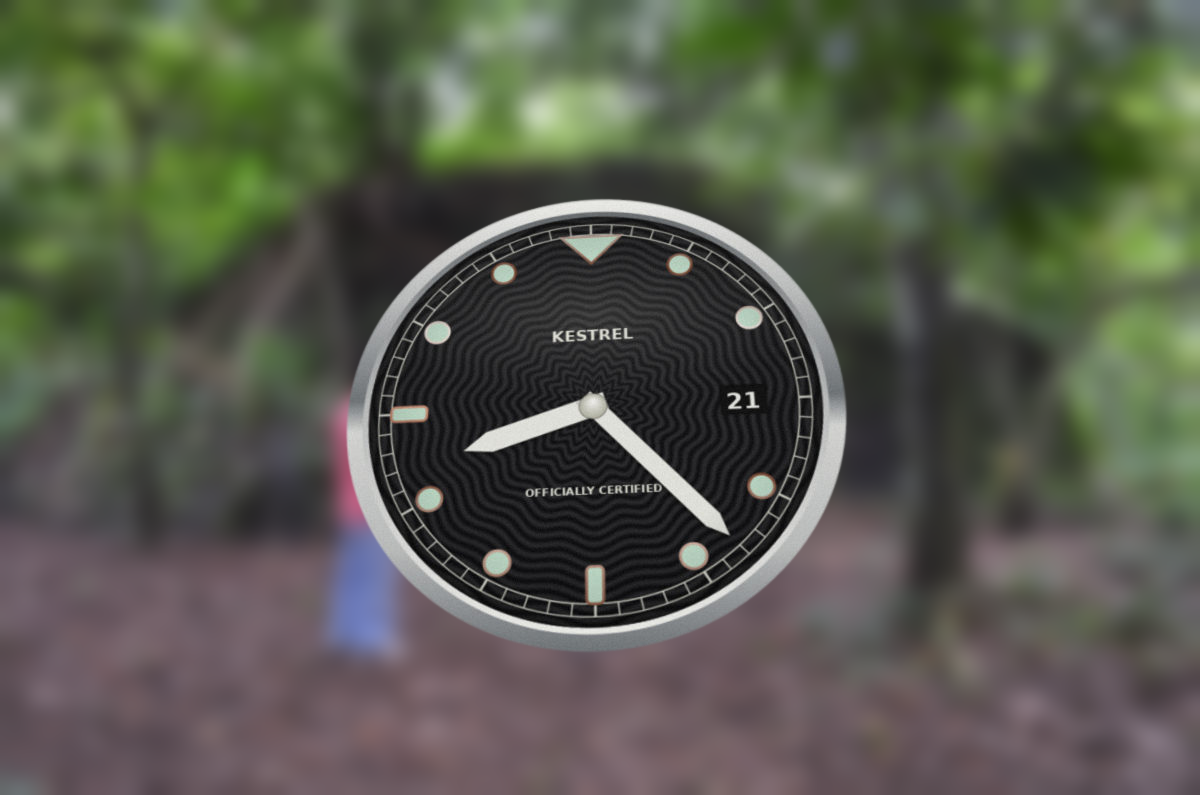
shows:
8,23
